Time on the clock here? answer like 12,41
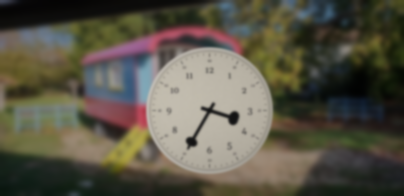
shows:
3,35
